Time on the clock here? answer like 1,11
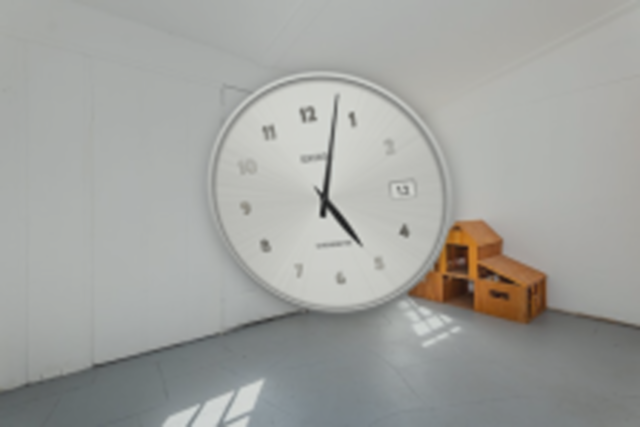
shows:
5,03
